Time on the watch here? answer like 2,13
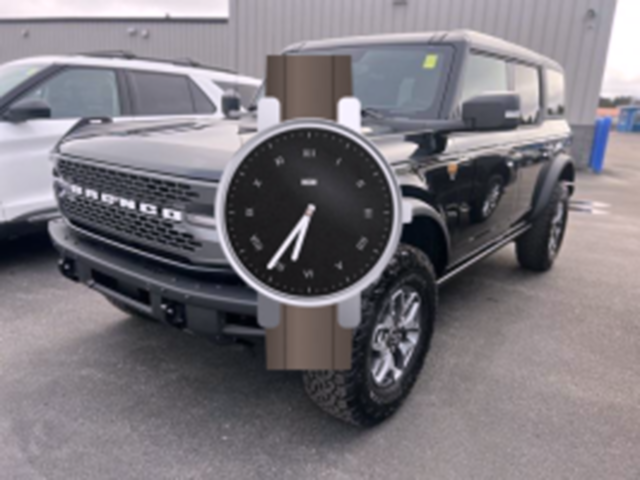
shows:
6,36
